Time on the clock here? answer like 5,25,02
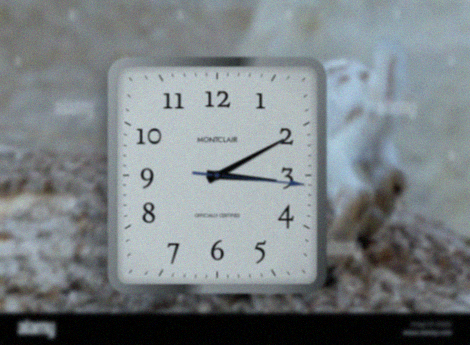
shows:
3,10,16
